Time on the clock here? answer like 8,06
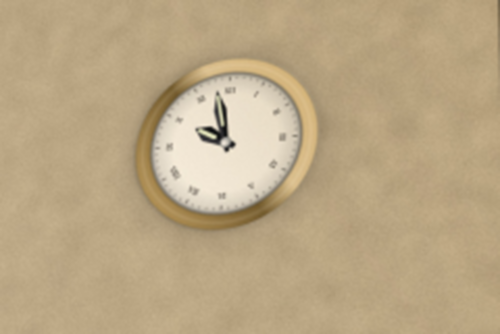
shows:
9,58
